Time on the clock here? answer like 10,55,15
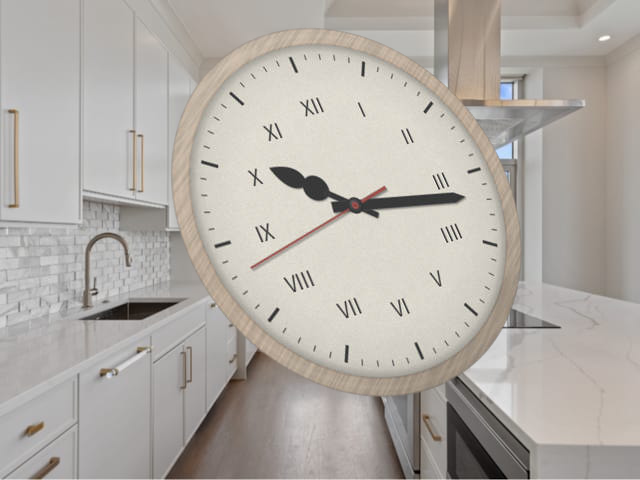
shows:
10,16,43
